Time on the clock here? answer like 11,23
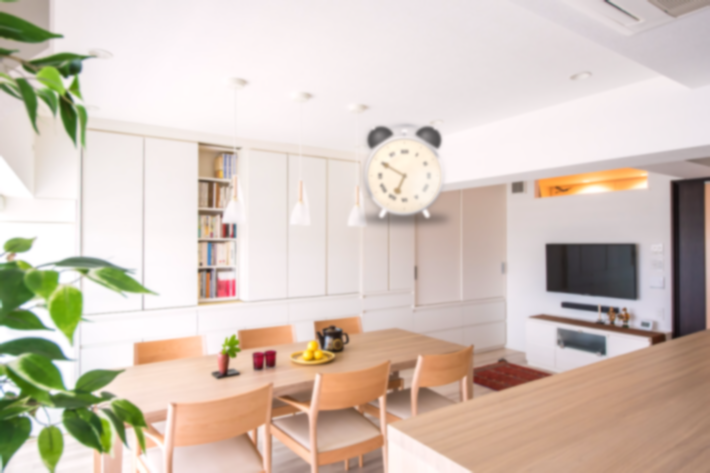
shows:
6,50
